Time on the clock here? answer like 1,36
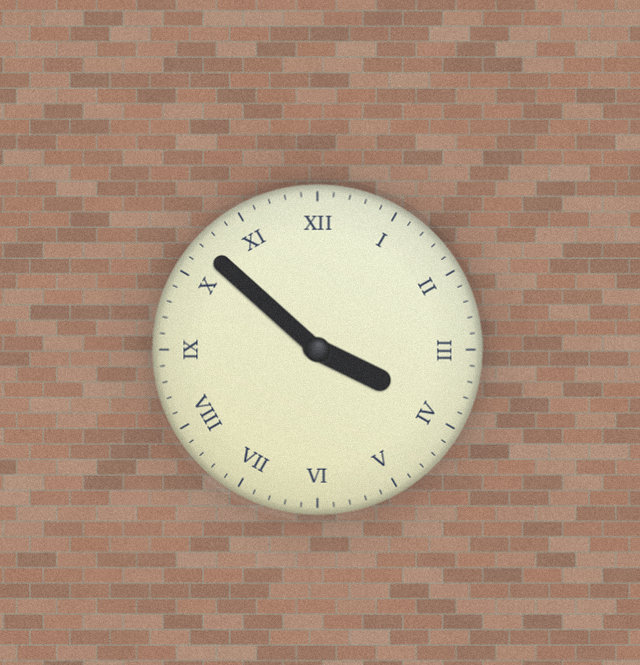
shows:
3,52
